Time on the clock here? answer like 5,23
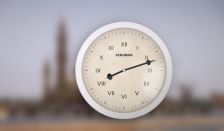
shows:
8,12
